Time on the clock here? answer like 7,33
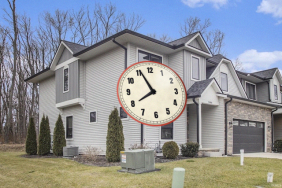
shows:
7,56
